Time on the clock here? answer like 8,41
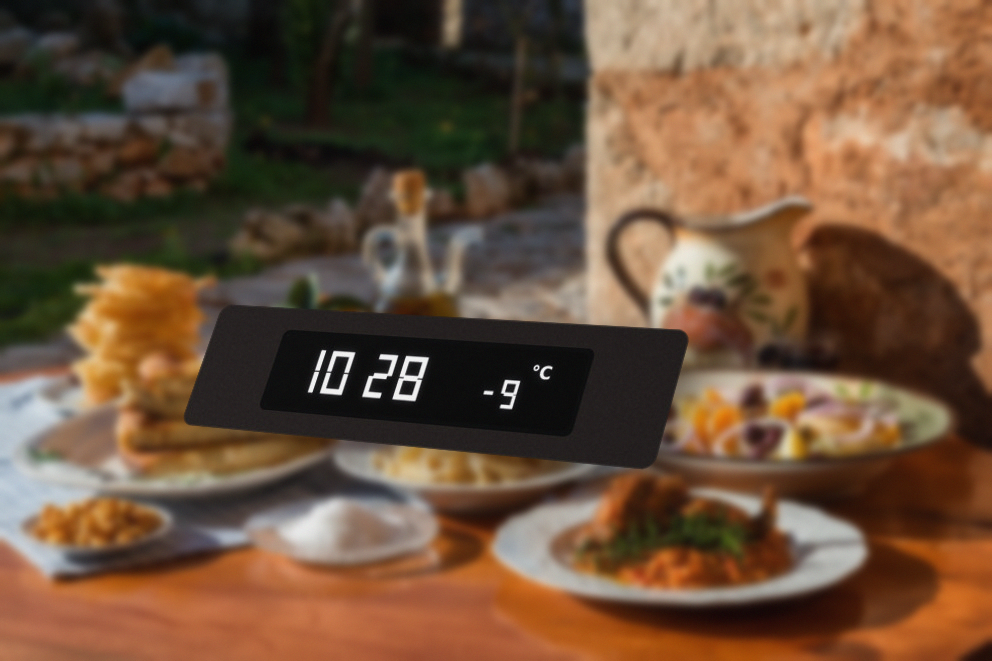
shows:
10,28
